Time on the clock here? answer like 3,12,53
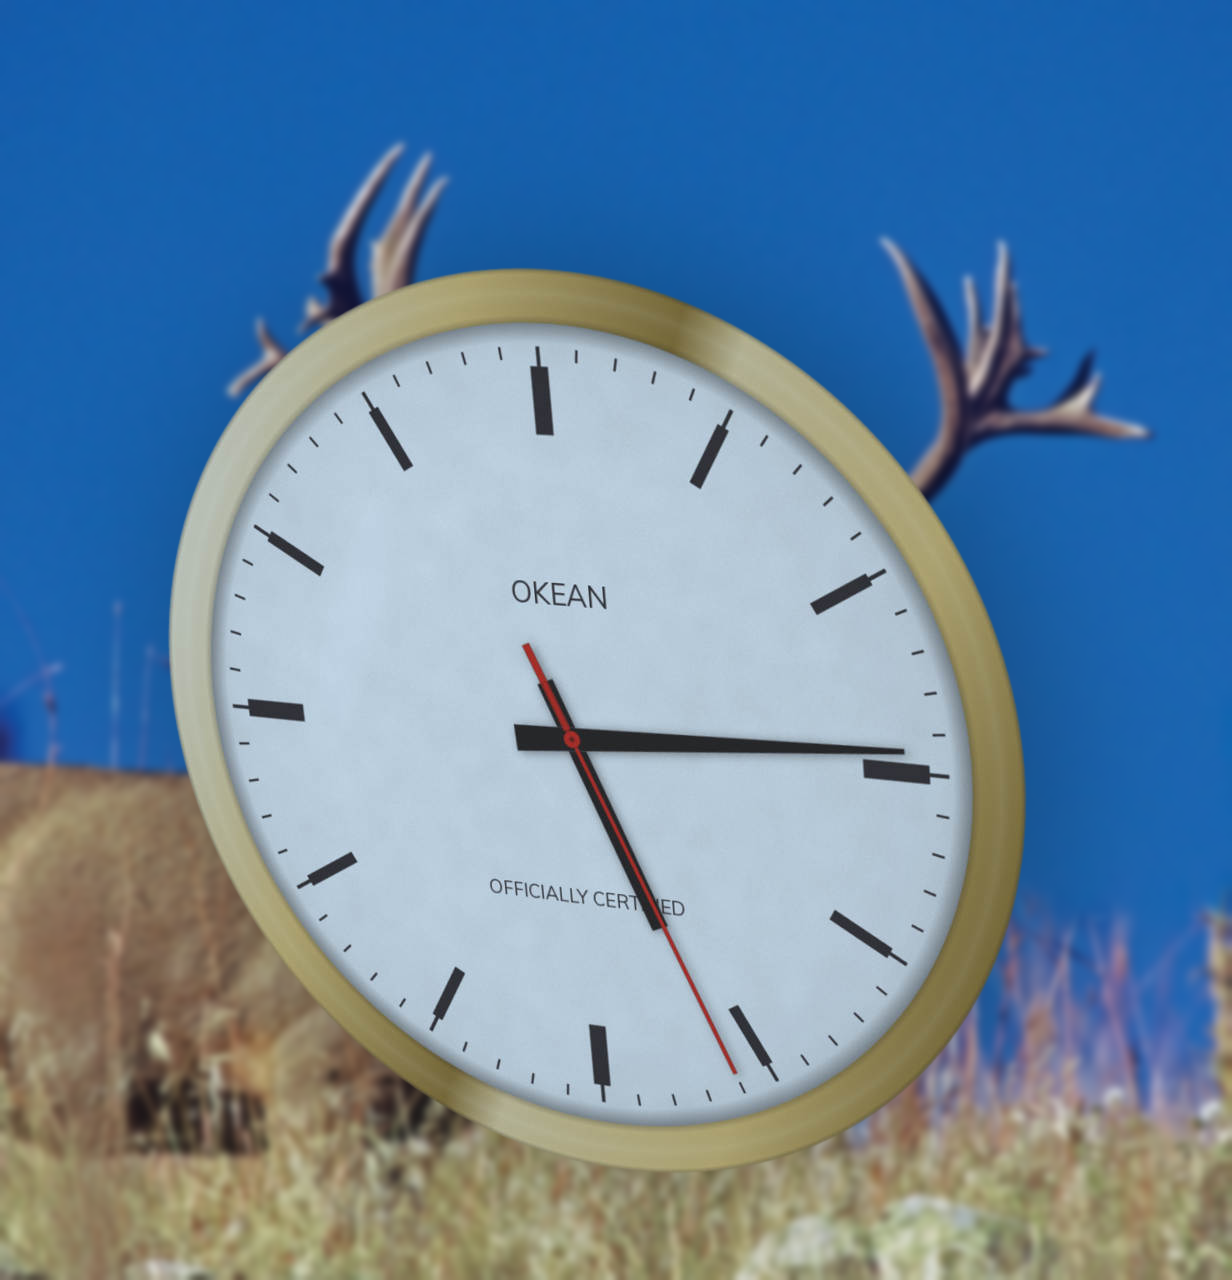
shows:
5,14,26
